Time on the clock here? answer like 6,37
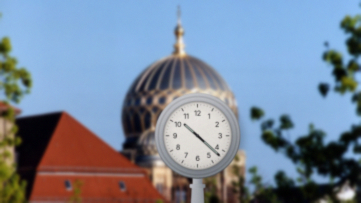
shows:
10,22
